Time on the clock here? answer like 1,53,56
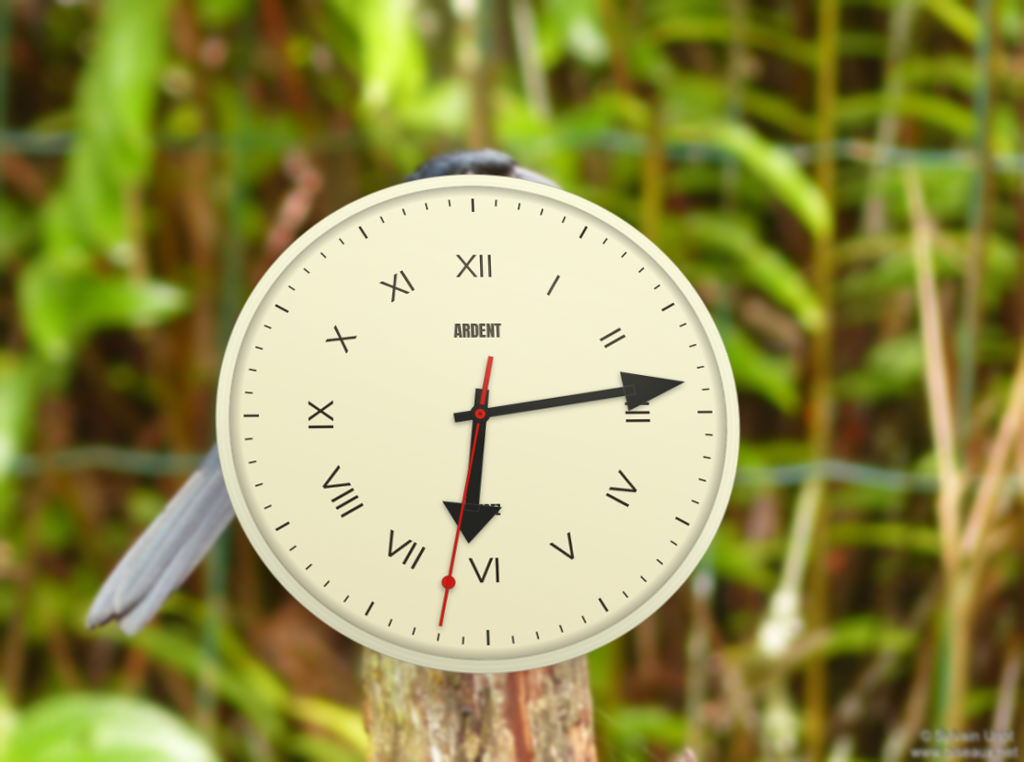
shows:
6,13,32
